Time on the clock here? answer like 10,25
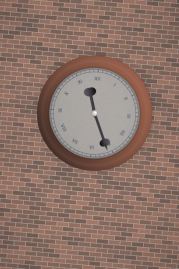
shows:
11,26
